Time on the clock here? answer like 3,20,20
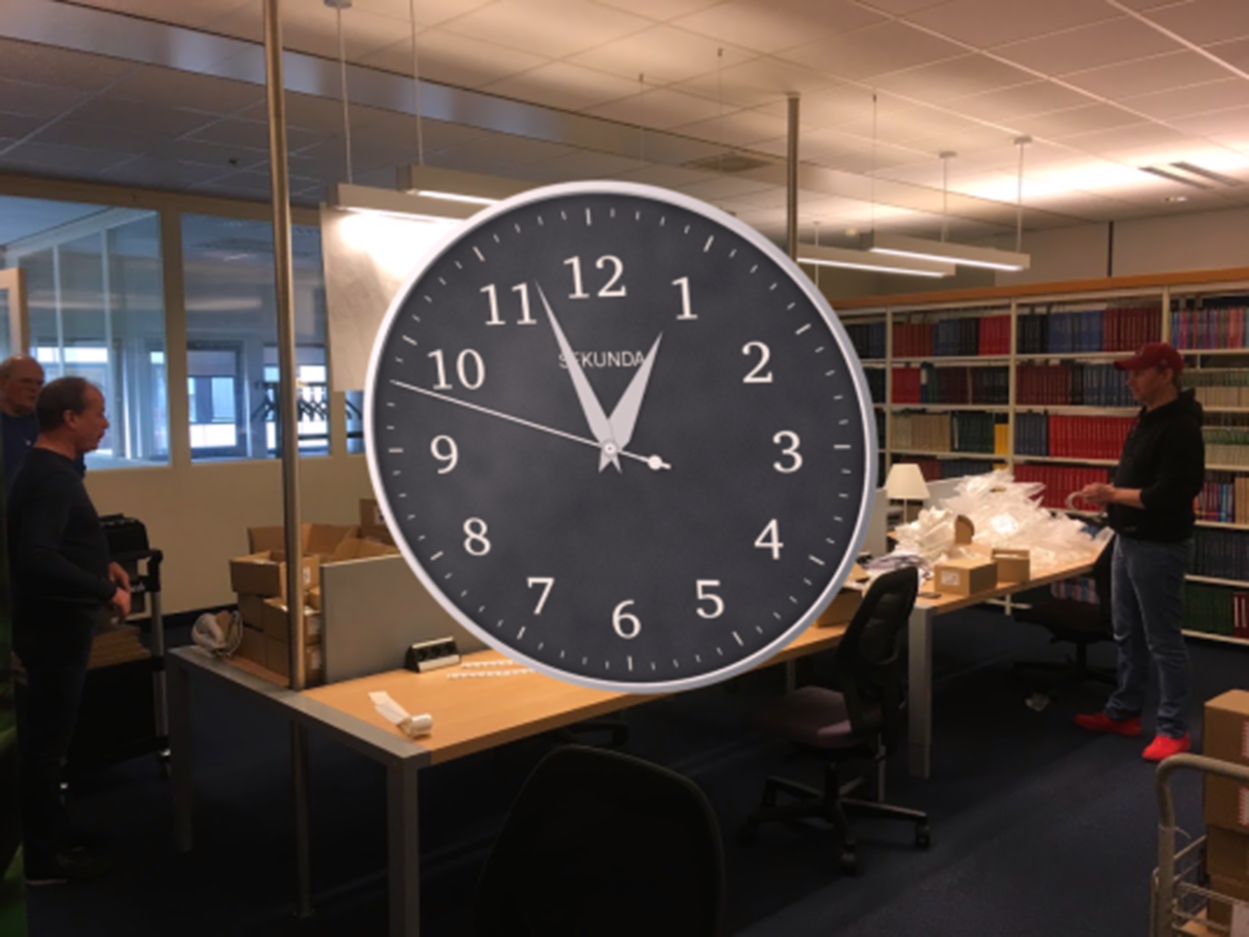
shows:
12,56,48
